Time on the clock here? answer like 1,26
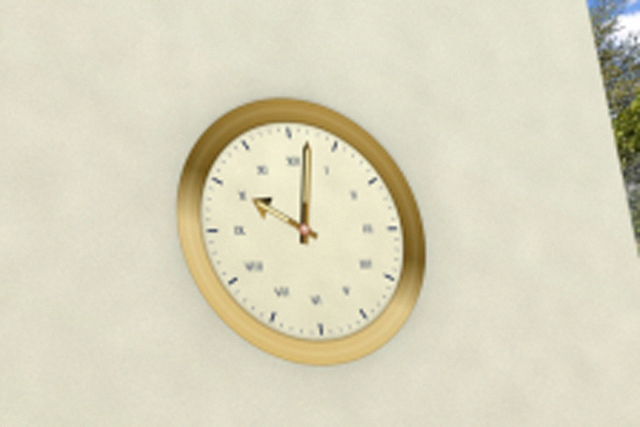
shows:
10,02
